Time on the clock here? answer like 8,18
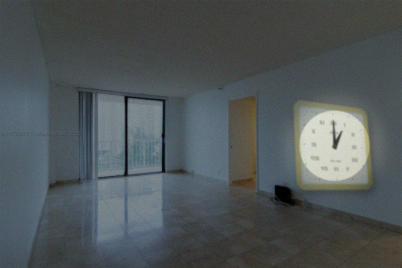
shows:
1,00
